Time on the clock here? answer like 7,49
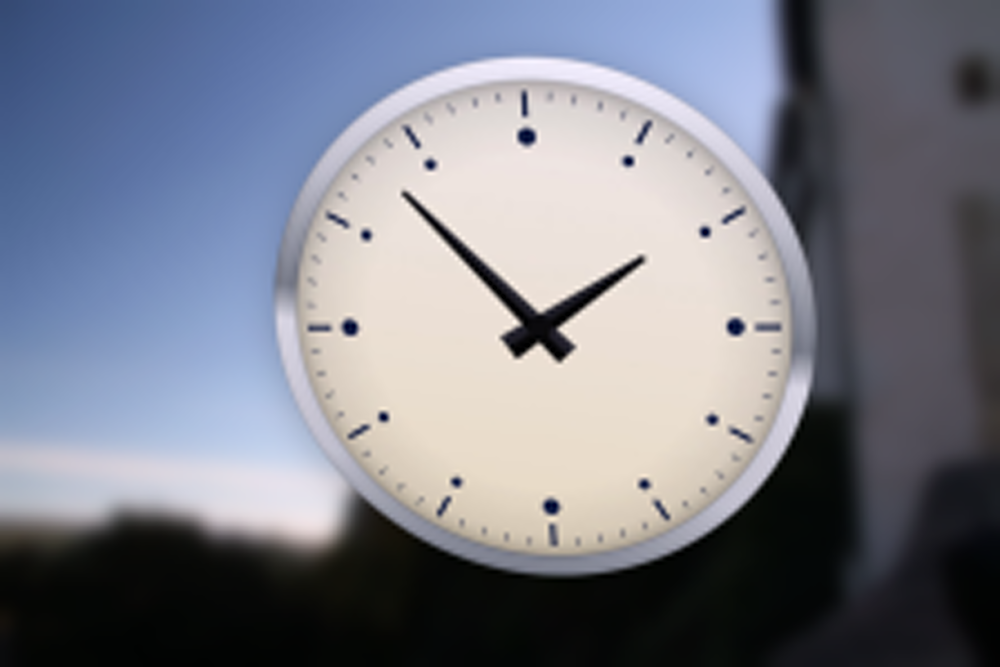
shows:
1,53
